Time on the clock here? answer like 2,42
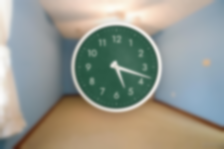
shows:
5,18
